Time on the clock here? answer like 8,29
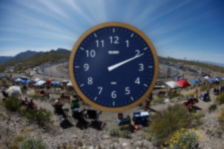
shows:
2,11
